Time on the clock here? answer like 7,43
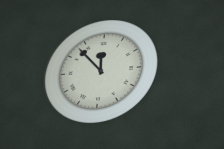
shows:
11,53
